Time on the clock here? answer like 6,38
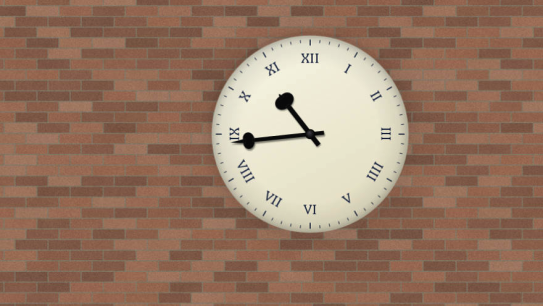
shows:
10,44
